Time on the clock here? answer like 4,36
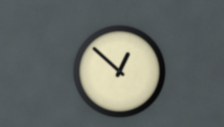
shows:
12,52
